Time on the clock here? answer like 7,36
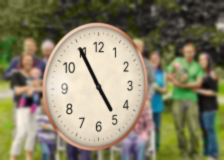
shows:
4,55
